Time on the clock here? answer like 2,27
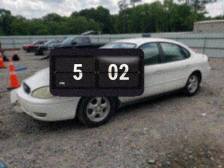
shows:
5,02
